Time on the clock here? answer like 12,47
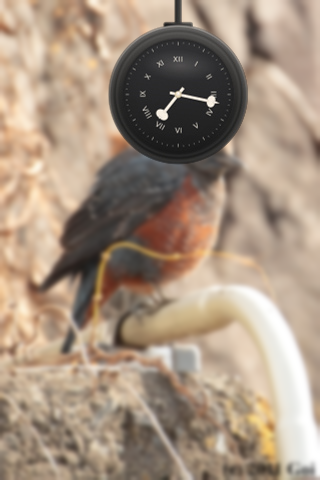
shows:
7,17
